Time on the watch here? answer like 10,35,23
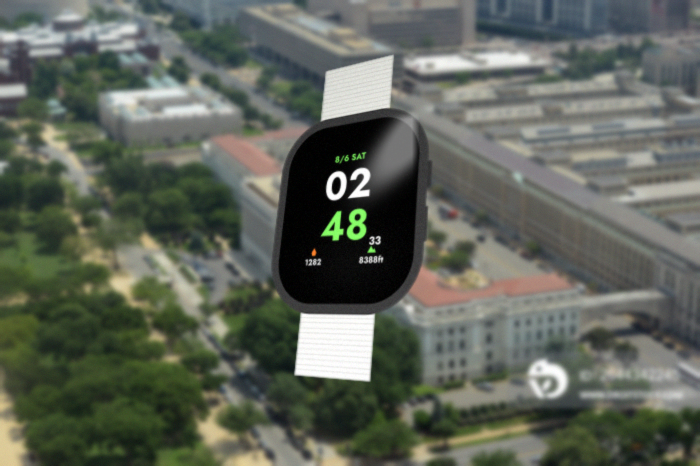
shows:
2,48,33
